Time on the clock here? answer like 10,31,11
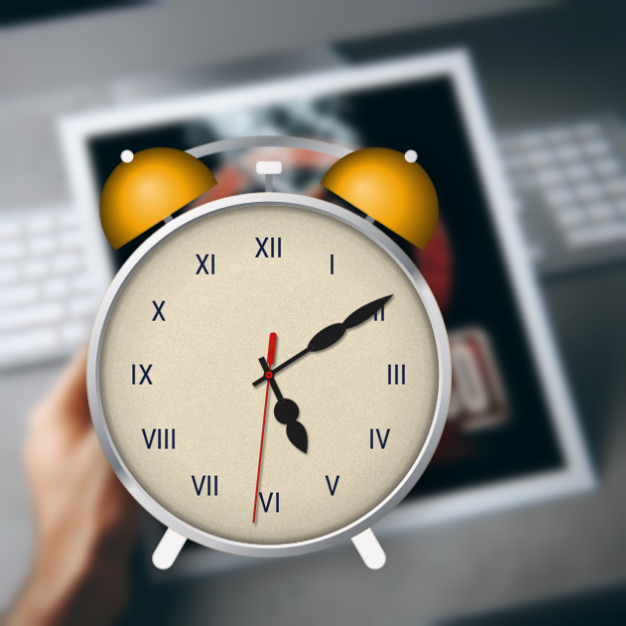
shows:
5,09,31
